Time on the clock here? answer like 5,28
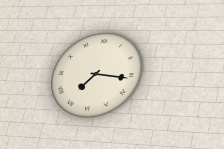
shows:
7,16
